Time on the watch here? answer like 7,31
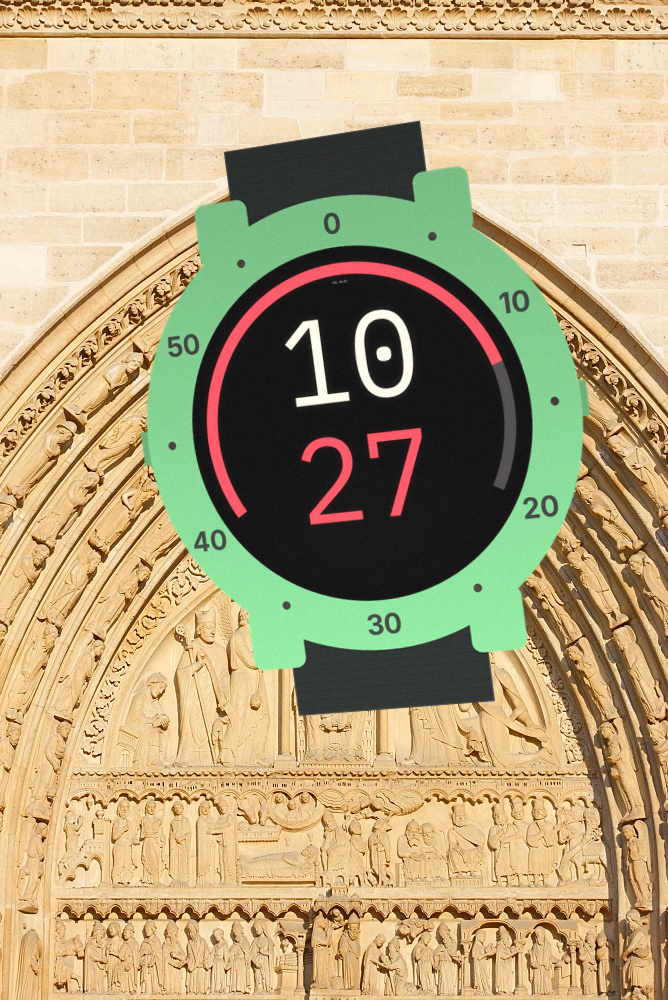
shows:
10,27
